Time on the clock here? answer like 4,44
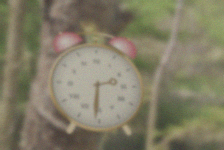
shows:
2,31
